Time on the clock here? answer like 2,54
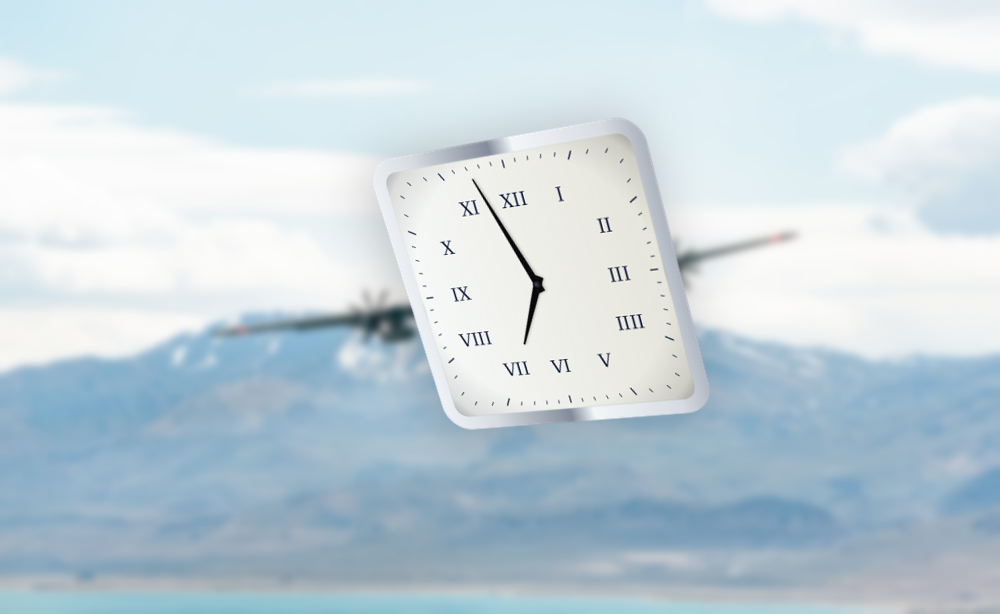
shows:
6,57
